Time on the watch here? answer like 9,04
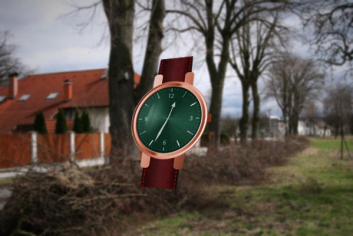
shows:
12,34
